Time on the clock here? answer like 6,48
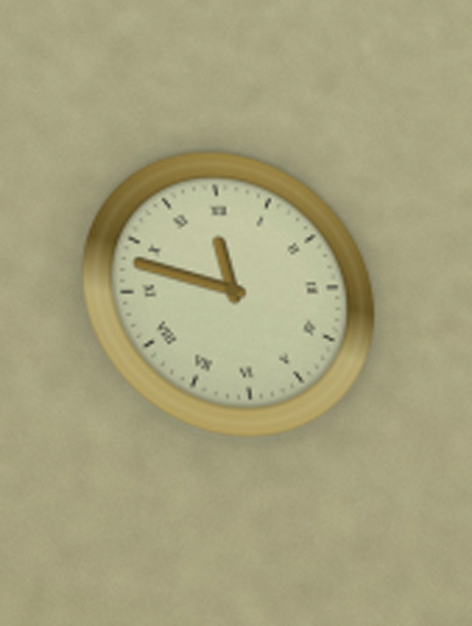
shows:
11,48
